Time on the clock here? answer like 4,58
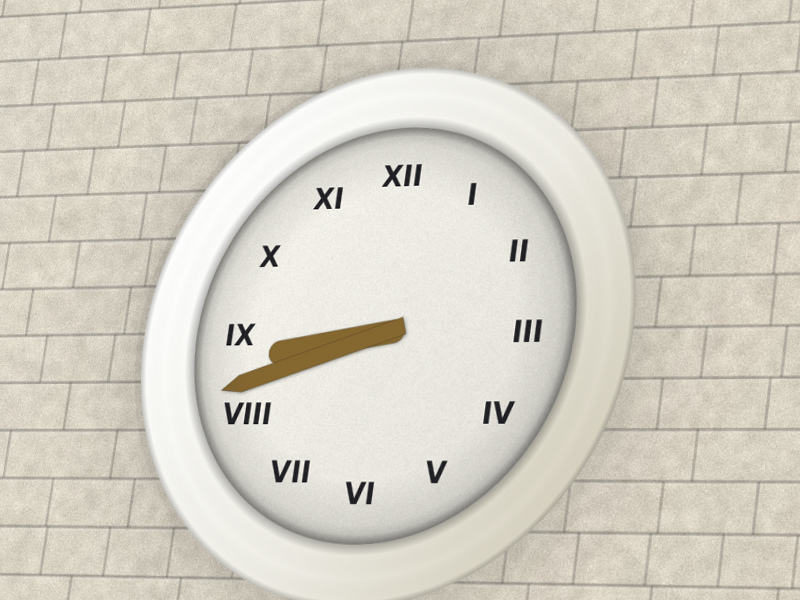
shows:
8,42
